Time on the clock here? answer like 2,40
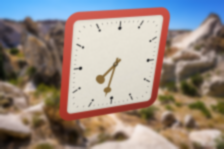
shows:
7,32
